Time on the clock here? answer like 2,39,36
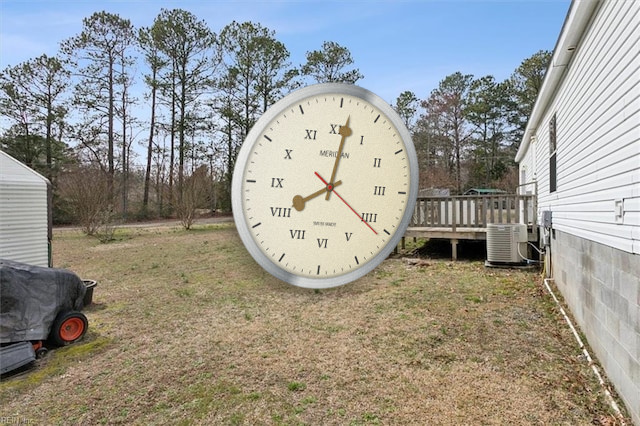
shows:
8,01,21
